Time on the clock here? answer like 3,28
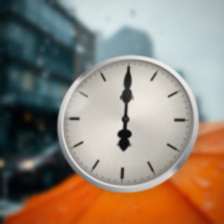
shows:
6,00
